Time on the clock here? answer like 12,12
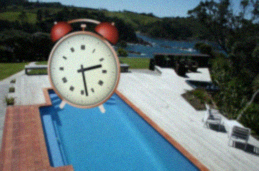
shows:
2,28
